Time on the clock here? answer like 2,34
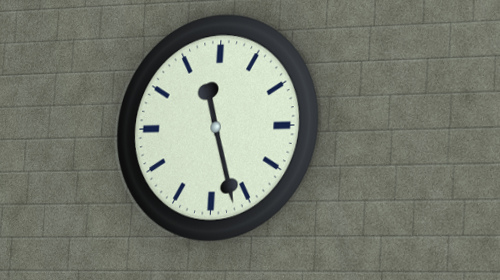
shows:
11,27
